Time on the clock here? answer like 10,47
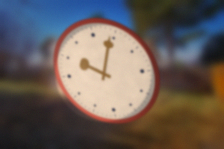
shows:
10,04
